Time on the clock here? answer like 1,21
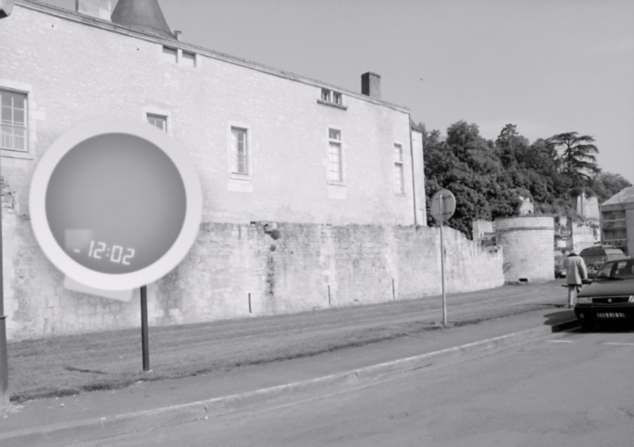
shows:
12,02
